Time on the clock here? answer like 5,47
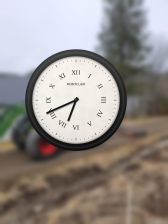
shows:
6,41
